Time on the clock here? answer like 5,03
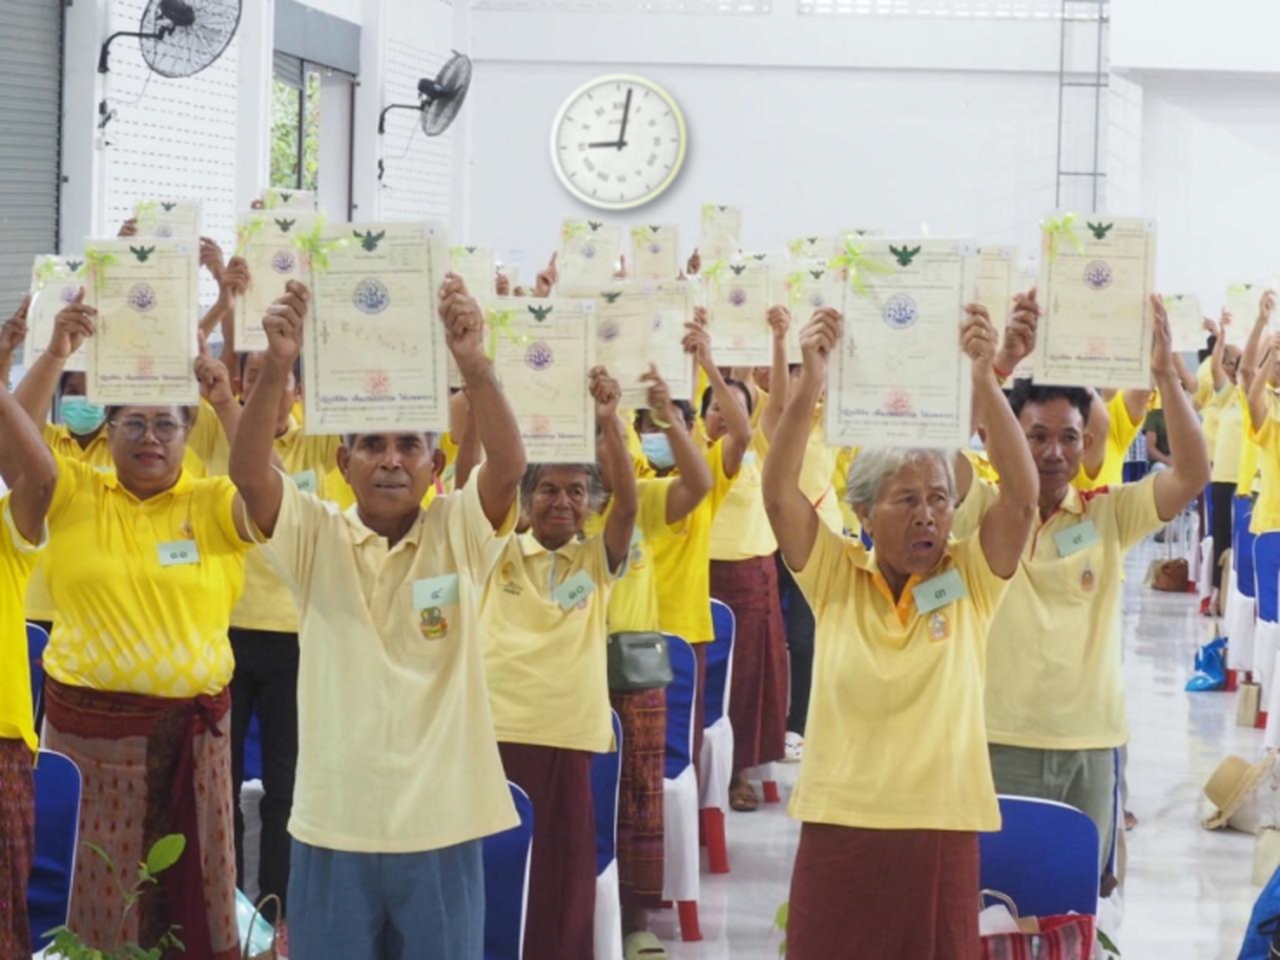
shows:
9,02
